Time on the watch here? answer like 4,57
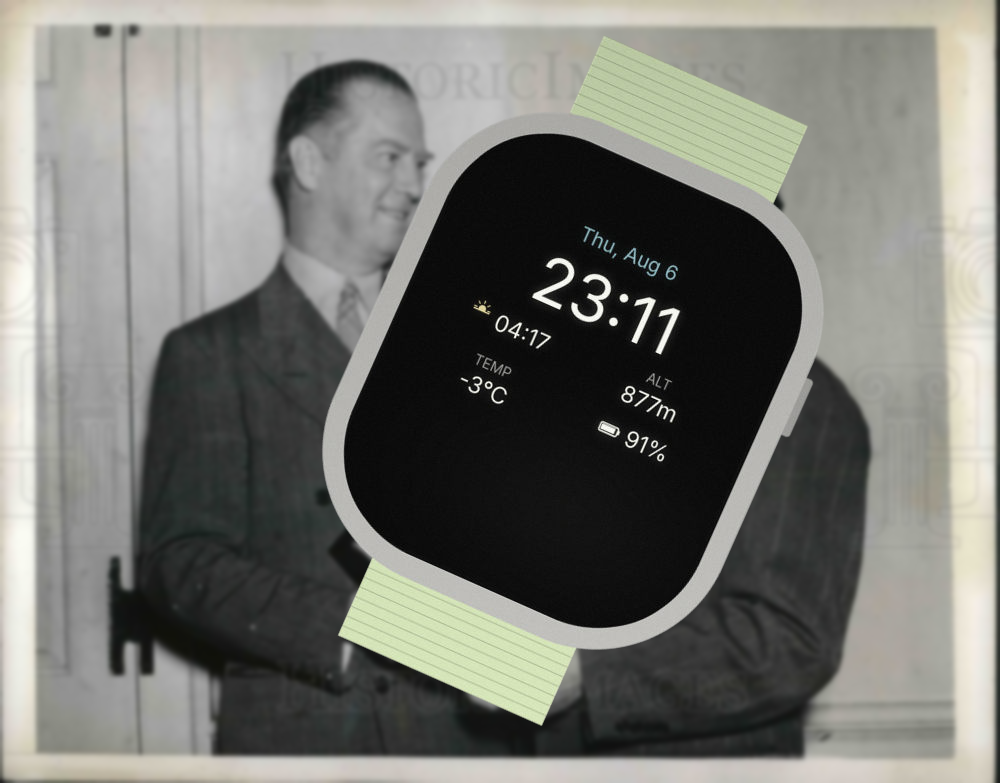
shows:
23,11
